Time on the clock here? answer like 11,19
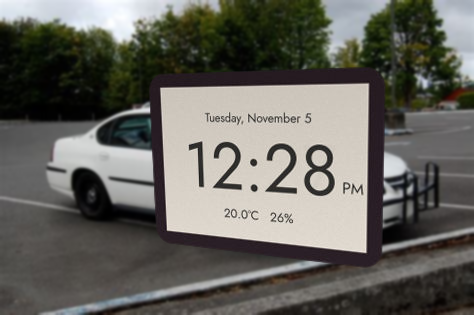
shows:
12,28
